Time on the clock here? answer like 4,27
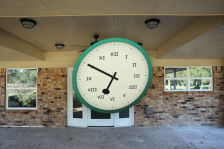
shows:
6,50
